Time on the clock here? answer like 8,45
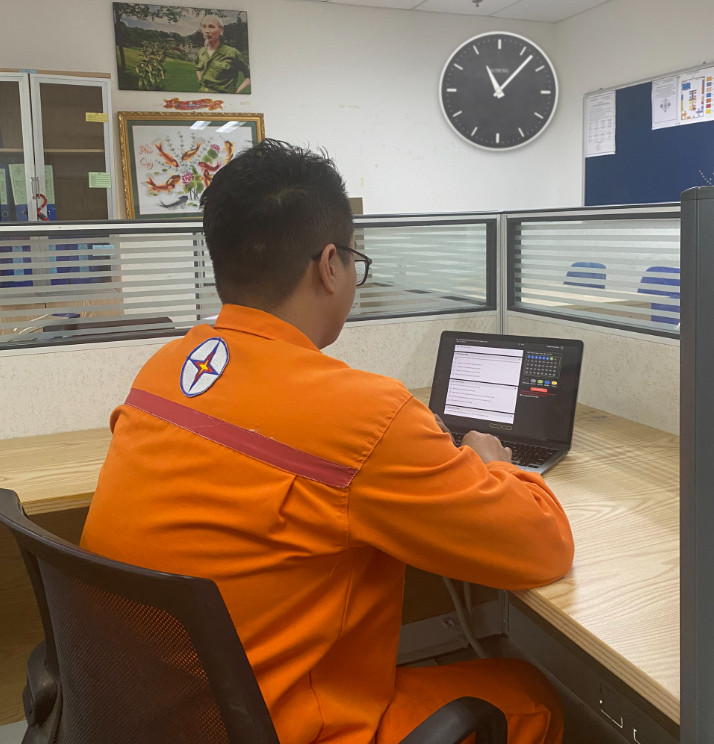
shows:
11,07
